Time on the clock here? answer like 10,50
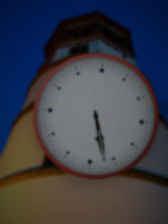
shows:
5,27
